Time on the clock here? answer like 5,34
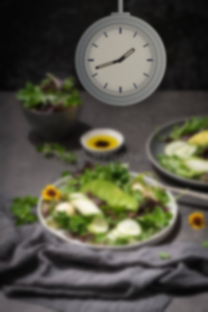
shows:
1,42
